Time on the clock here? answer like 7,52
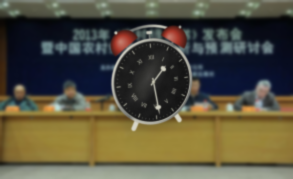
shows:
1,29
